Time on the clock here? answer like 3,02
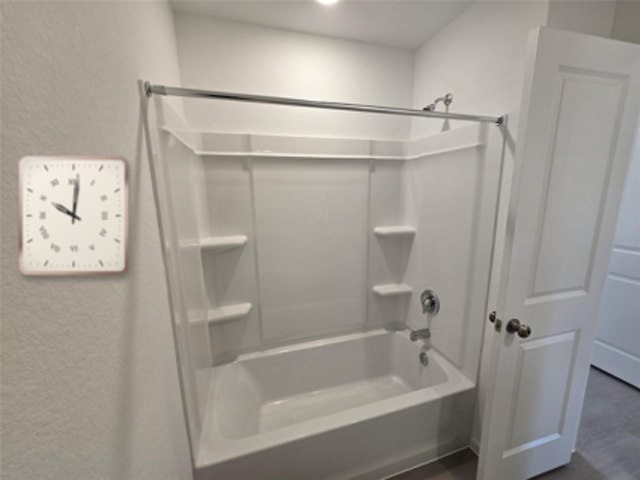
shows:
10,01
